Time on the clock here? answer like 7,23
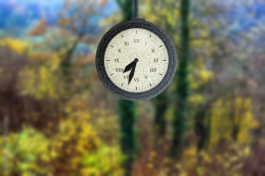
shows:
7,33
